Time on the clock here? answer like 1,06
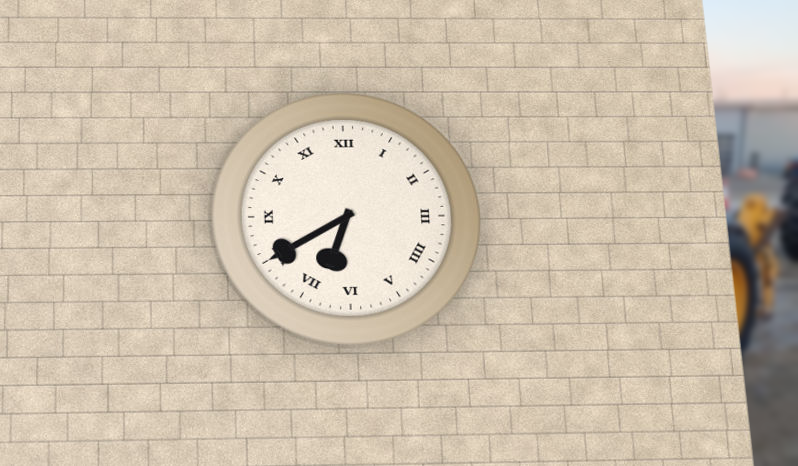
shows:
6,40
